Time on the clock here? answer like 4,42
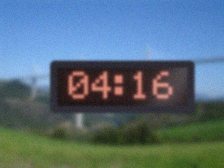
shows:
4,16
